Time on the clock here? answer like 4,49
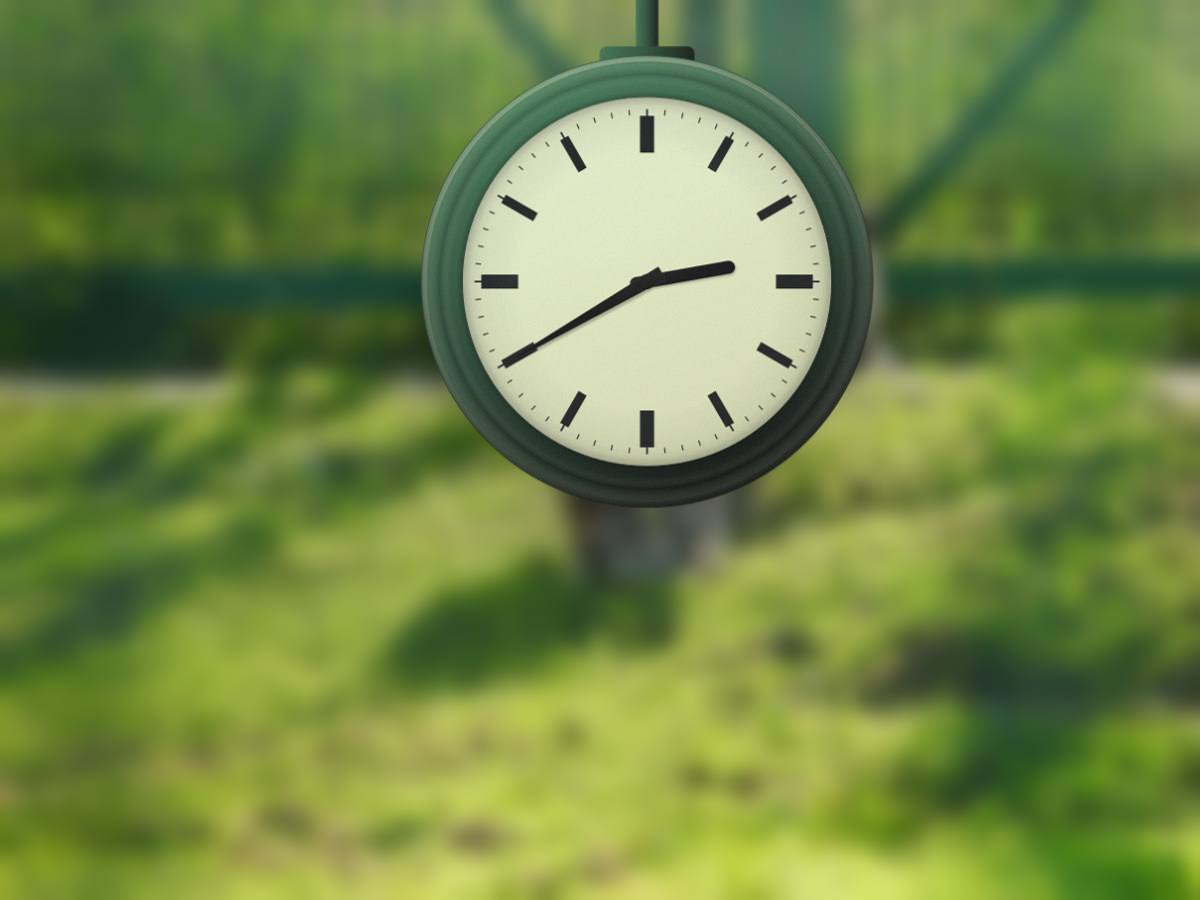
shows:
2,40
